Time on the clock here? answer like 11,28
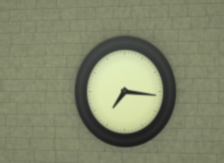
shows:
7,16
